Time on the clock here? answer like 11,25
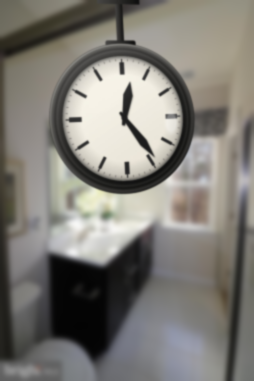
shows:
12,24
